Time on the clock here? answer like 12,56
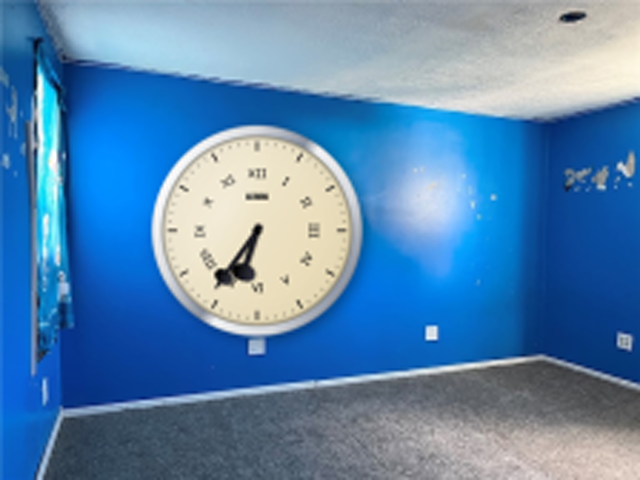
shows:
6,36
